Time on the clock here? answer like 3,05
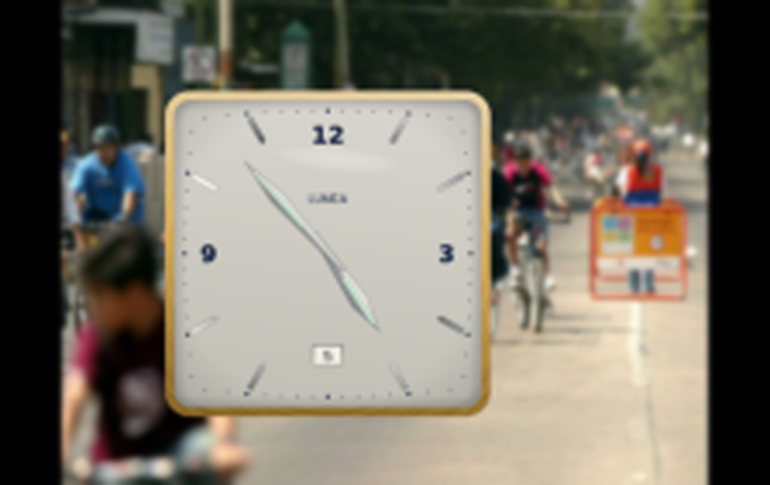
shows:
4,53
